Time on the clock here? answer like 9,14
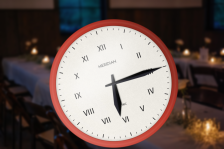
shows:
6,15
